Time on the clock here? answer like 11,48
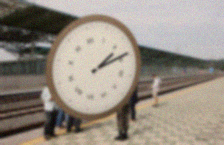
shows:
2,14
